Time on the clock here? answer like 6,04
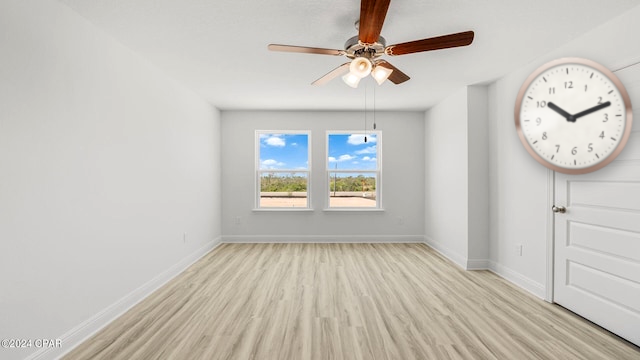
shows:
10,12
